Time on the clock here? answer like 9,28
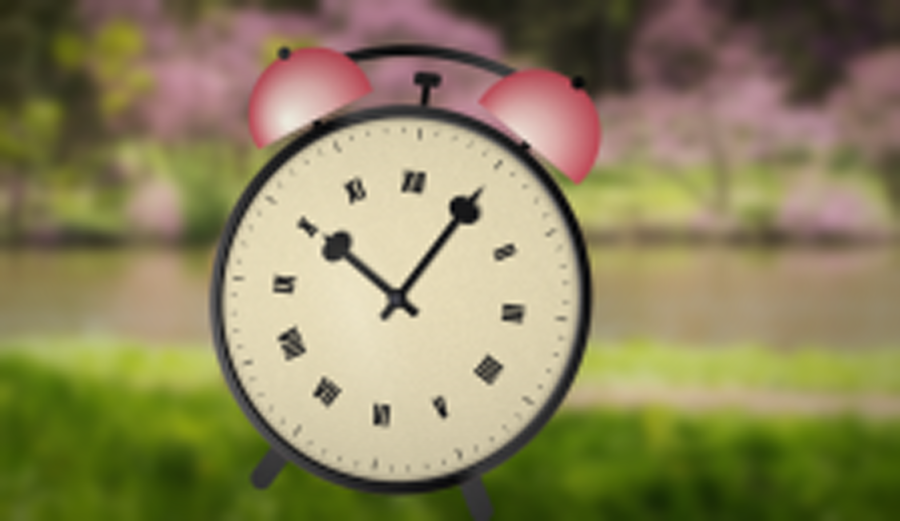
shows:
10,05
